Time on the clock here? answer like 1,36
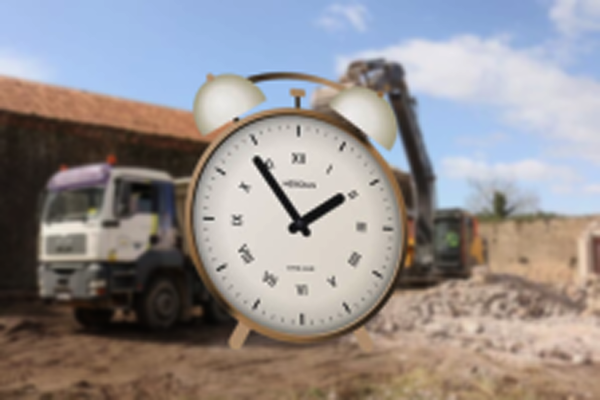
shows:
1,54
